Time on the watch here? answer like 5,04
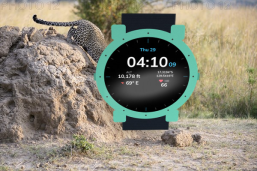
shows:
4,10
